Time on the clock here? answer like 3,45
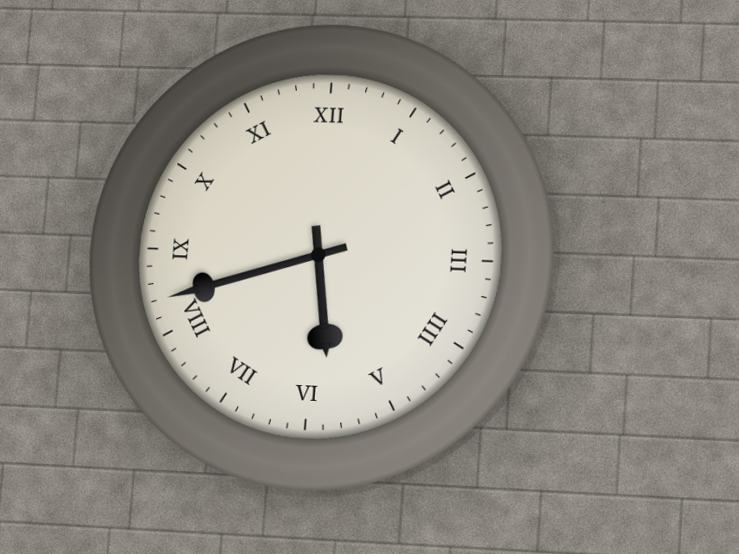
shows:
5,42
